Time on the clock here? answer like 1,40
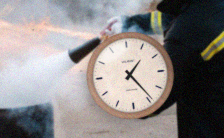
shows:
1,24
